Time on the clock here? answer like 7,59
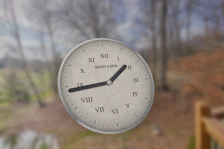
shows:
1,44
